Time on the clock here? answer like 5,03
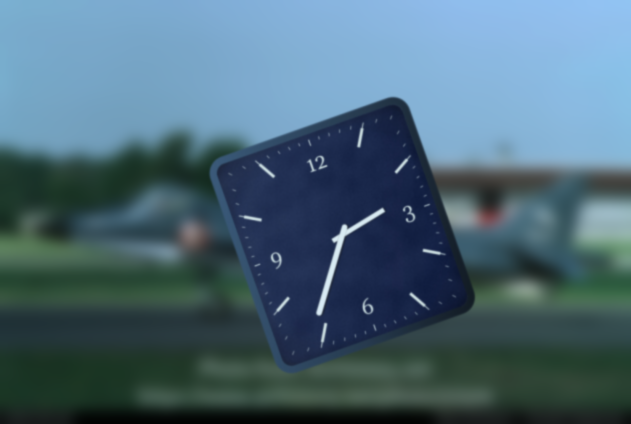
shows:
2,36
